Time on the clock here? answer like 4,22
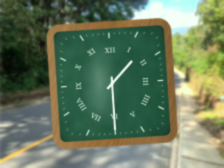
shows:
1,30
